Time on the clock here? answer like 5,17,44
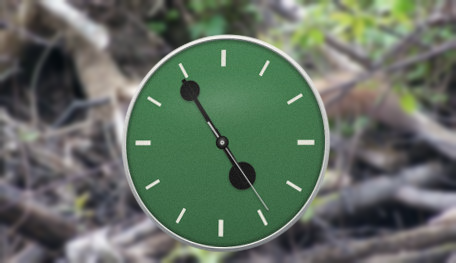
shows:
4,54,24
